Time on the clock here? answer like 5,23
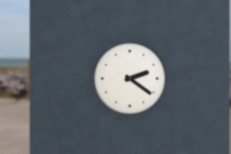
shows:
2,21
